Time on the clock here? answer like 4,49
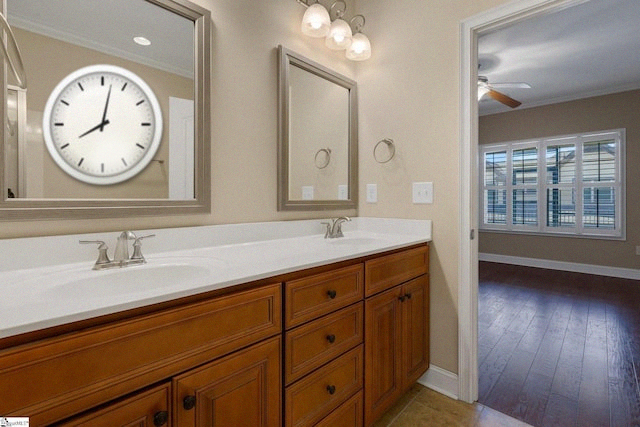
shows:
8,02
